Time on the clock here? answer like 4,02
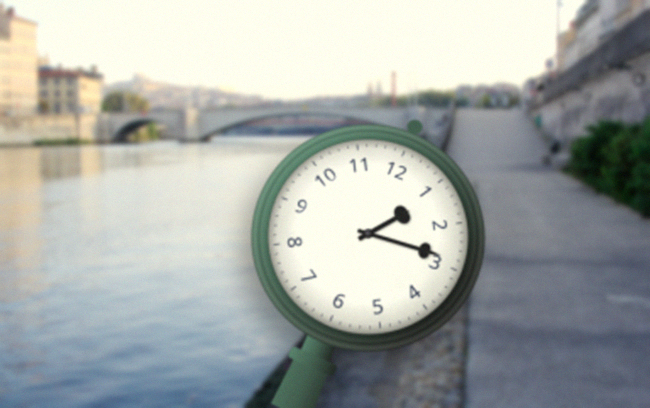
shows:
1,14
